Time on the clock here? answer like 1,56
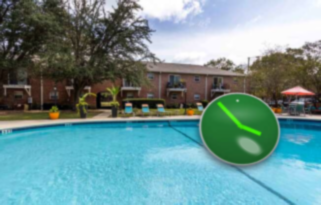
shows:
3,54
